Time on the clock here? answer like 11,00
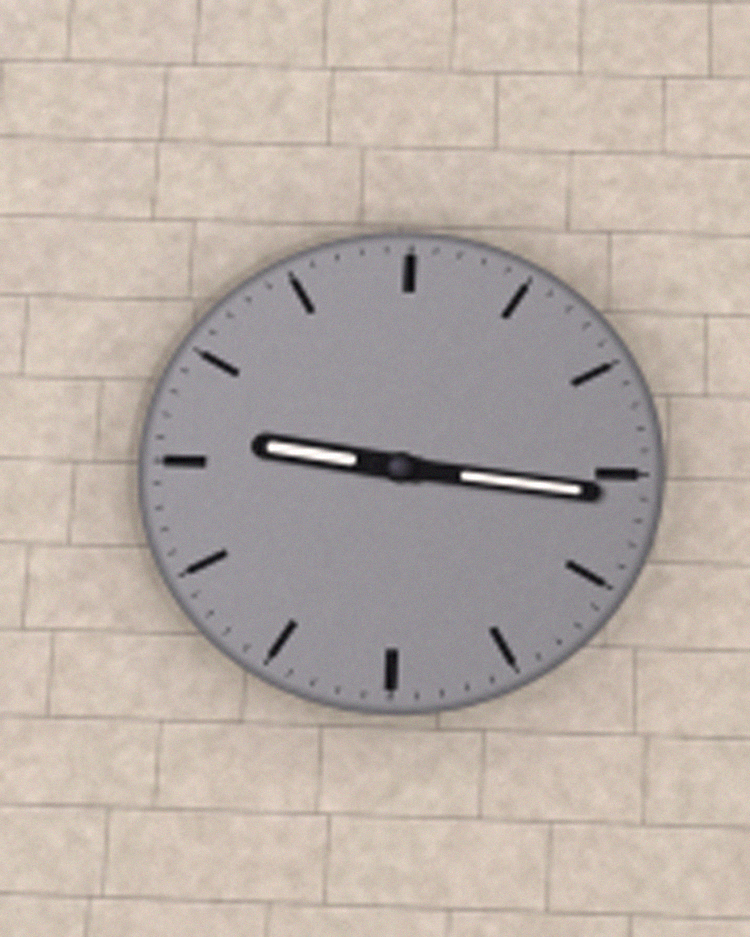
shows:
9,16
